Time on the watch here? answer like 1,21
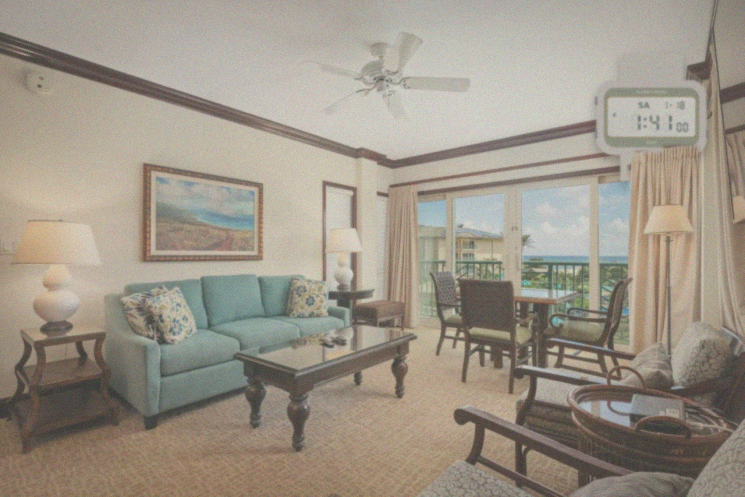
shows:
1,41
